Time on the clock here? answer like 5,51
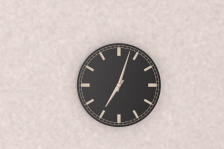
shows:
7,03
